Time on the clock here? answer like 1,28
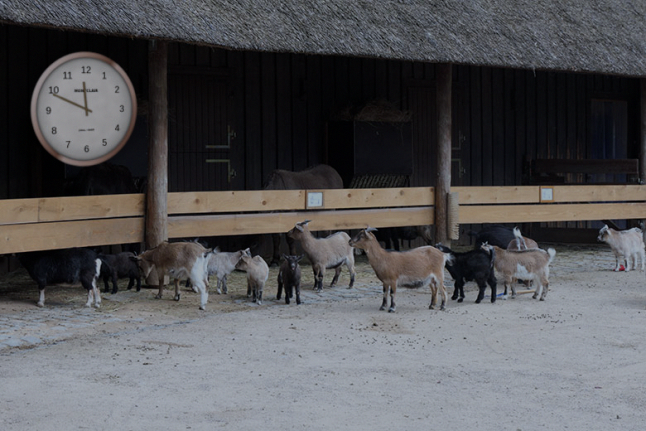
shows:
11,49
